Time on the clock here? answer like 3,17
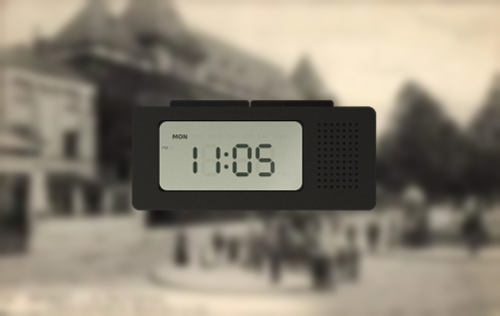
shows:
11,05
